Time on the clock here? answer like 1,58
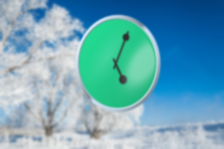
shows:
5,04
